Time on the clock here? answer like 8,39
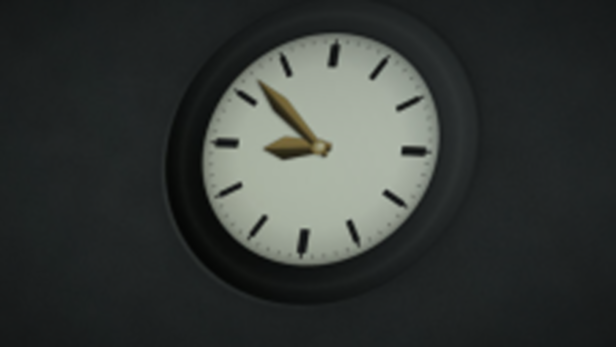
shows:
8,52
